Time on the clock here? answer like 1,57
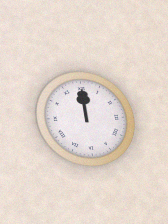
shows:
12,00
